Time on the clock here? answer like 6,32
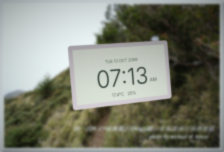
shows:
7,13
